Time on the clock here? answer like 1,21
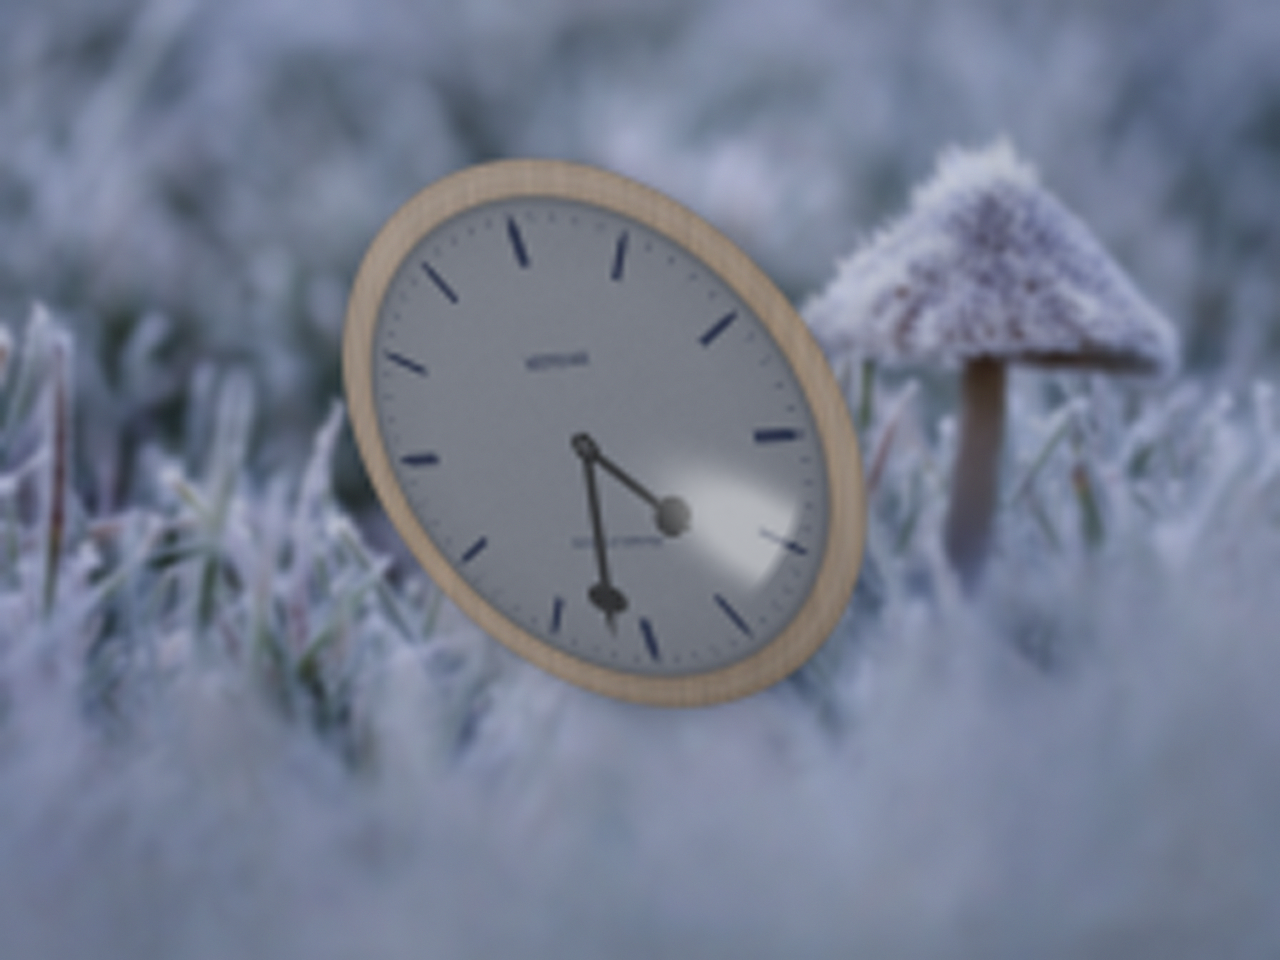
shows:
4,32
